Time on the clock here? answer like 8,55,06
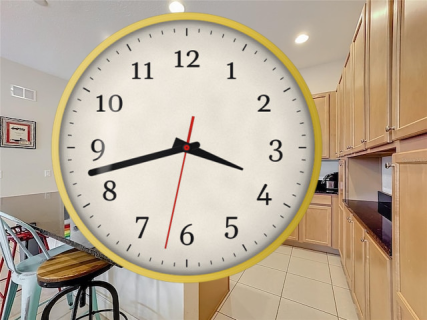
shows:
3,42,32
